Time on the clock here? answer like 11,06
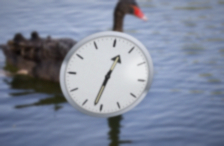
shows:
12,32
